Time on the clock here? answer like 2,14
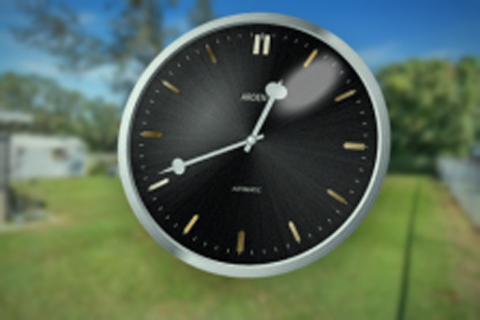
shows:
12,41
